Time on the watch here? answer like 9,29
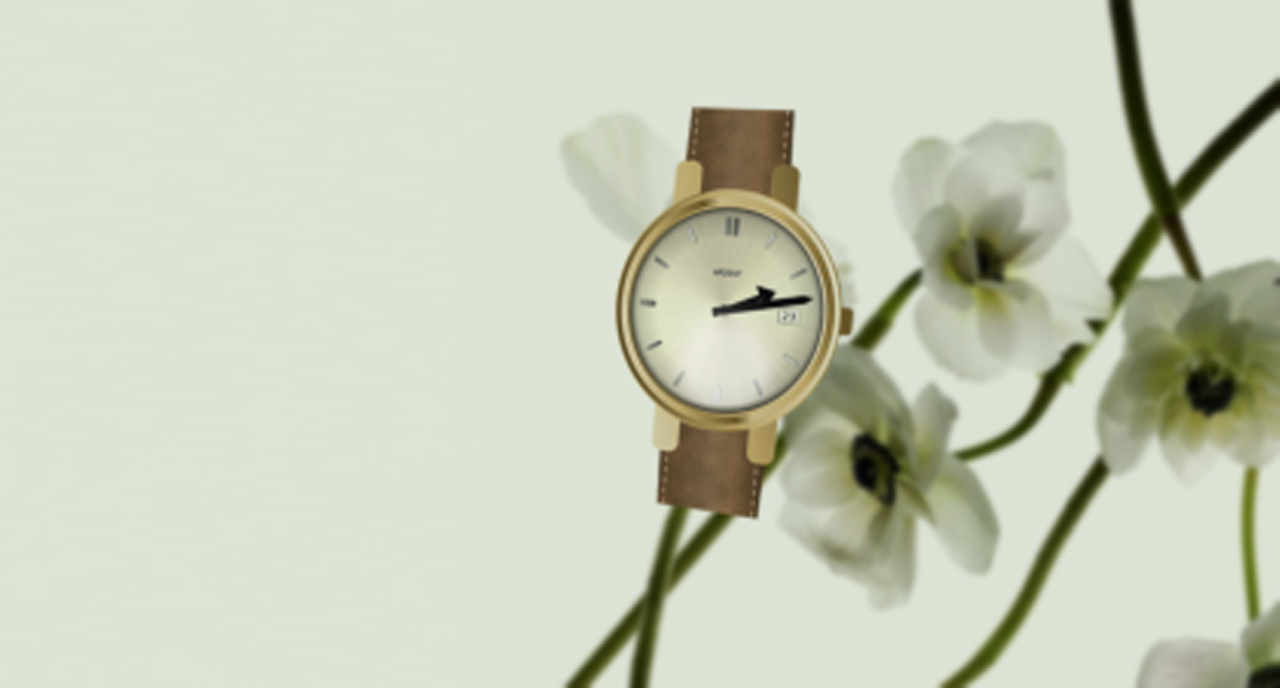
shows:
2,13
